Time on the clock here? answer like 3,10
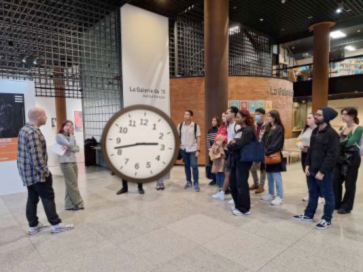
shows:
2,42
